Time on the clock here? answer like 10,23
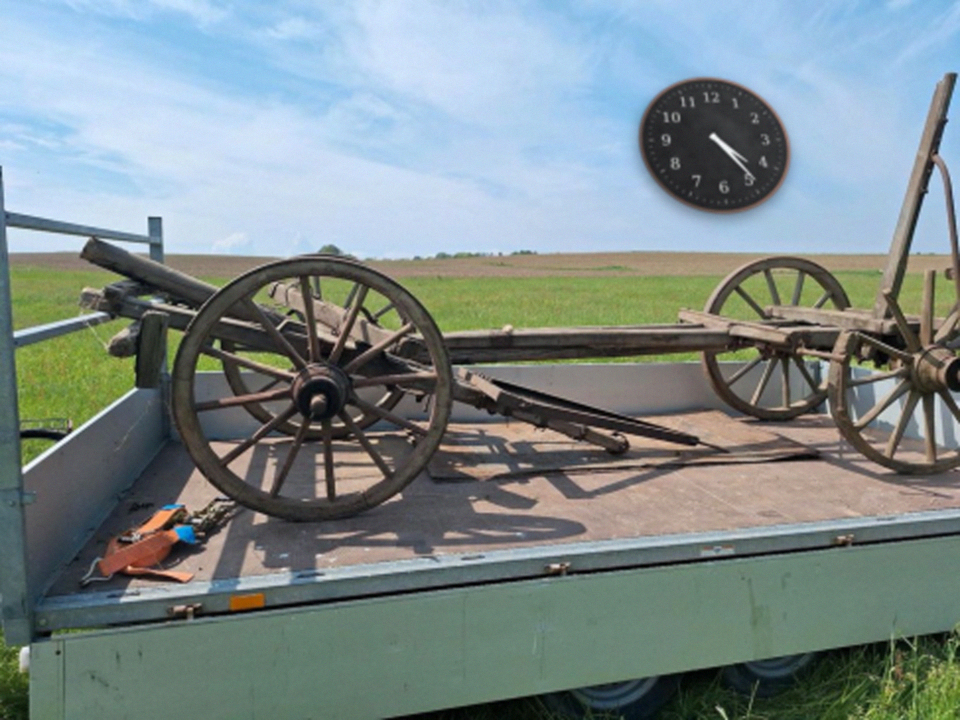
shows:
4,24
